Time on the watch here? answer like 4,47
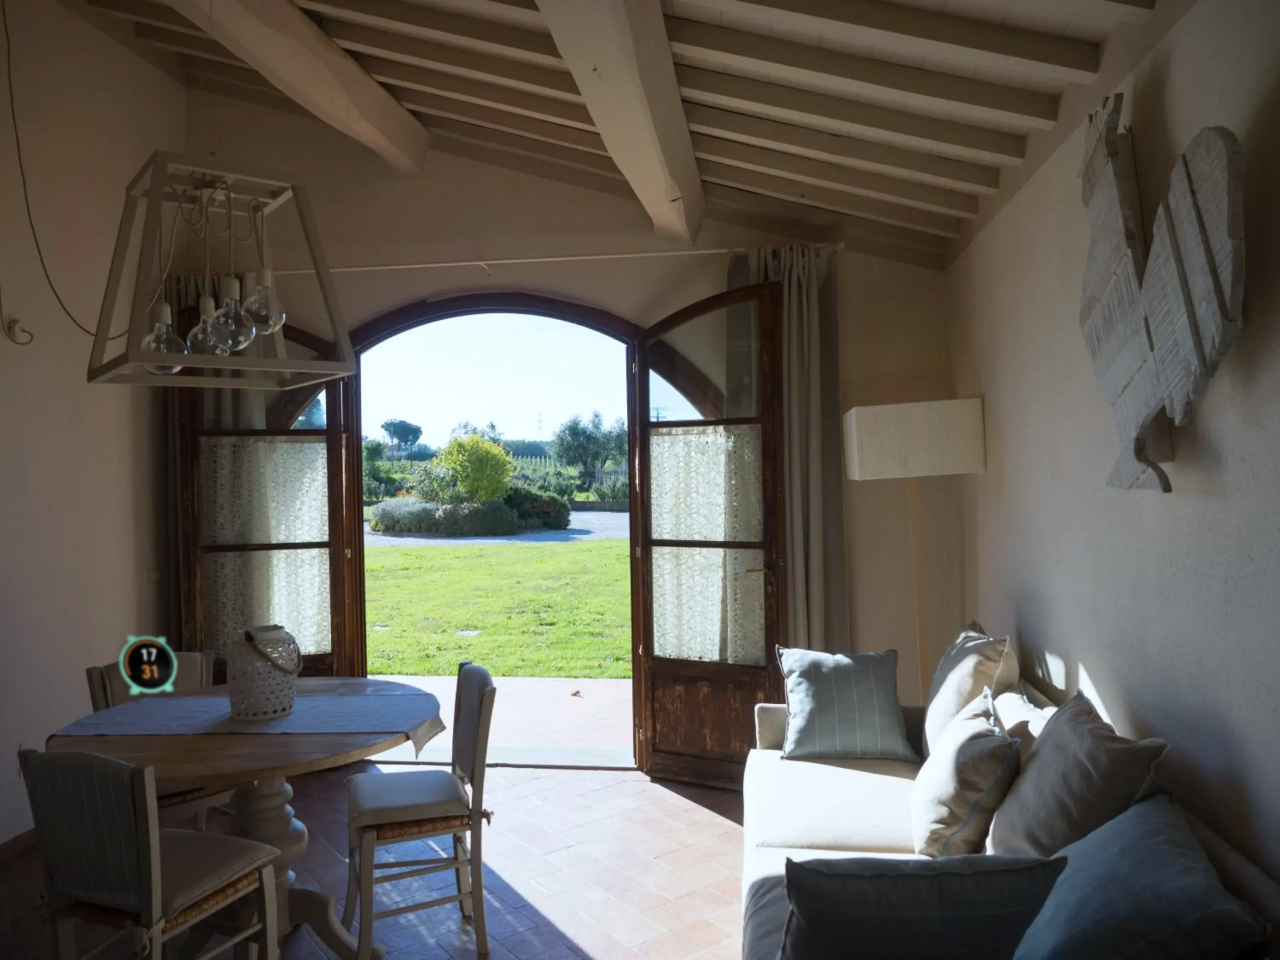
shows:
17,31
